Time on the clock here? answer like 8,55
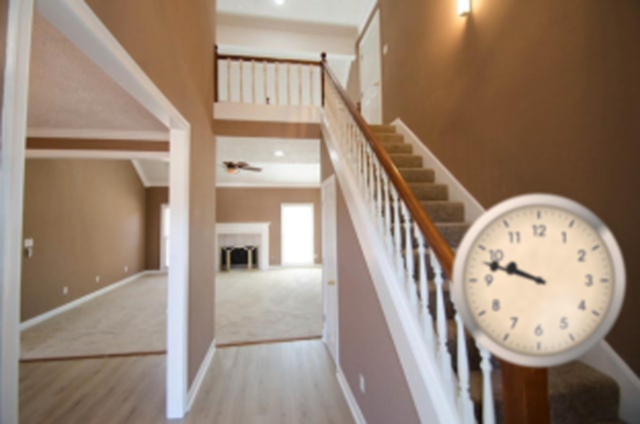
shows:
9,48
